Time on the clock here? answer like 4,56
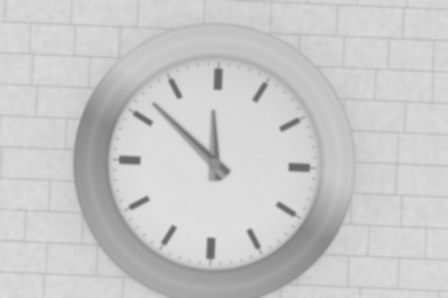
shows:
11,52
